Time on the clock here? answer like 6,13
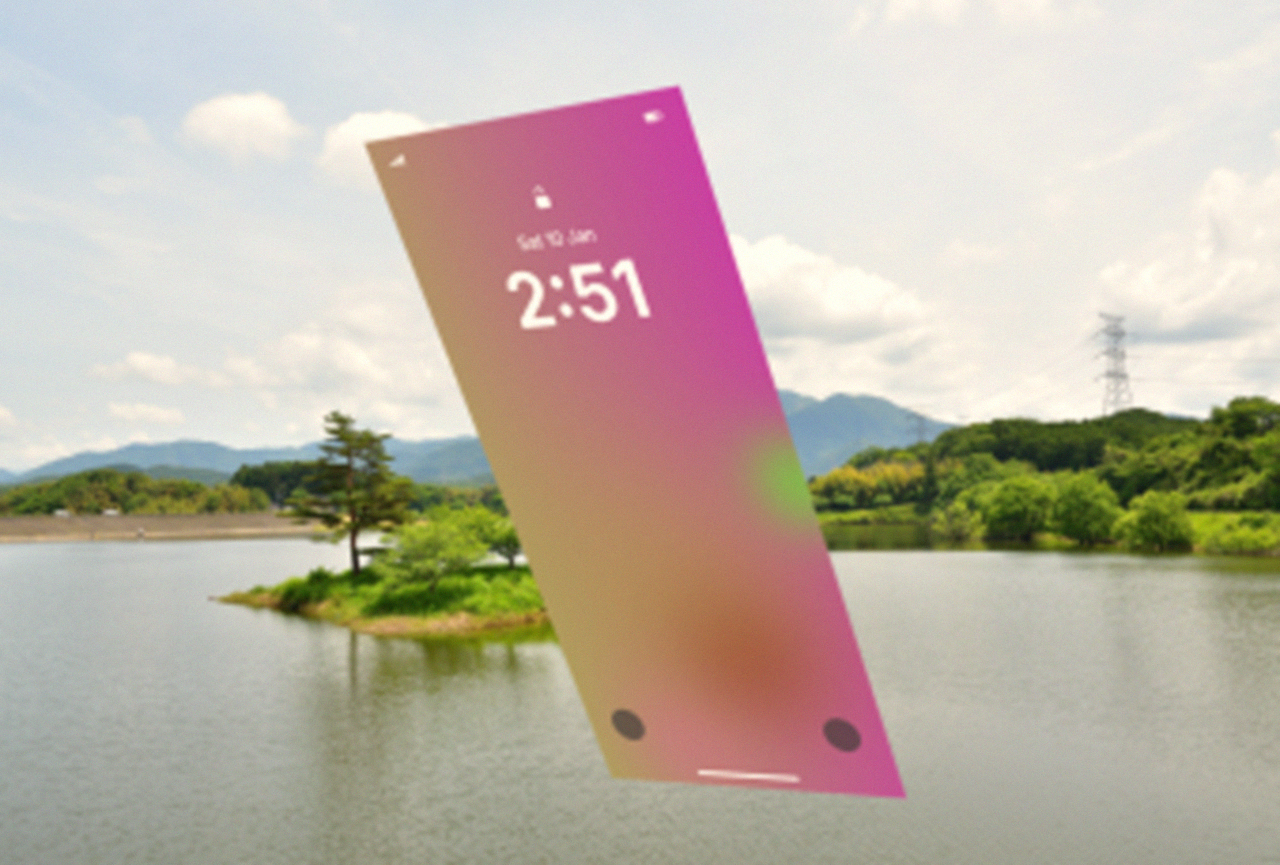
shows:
2,51
